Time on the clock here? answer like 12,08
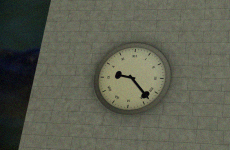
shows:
9,23
